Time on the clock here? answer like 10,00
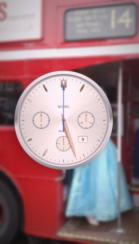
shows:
5,27
